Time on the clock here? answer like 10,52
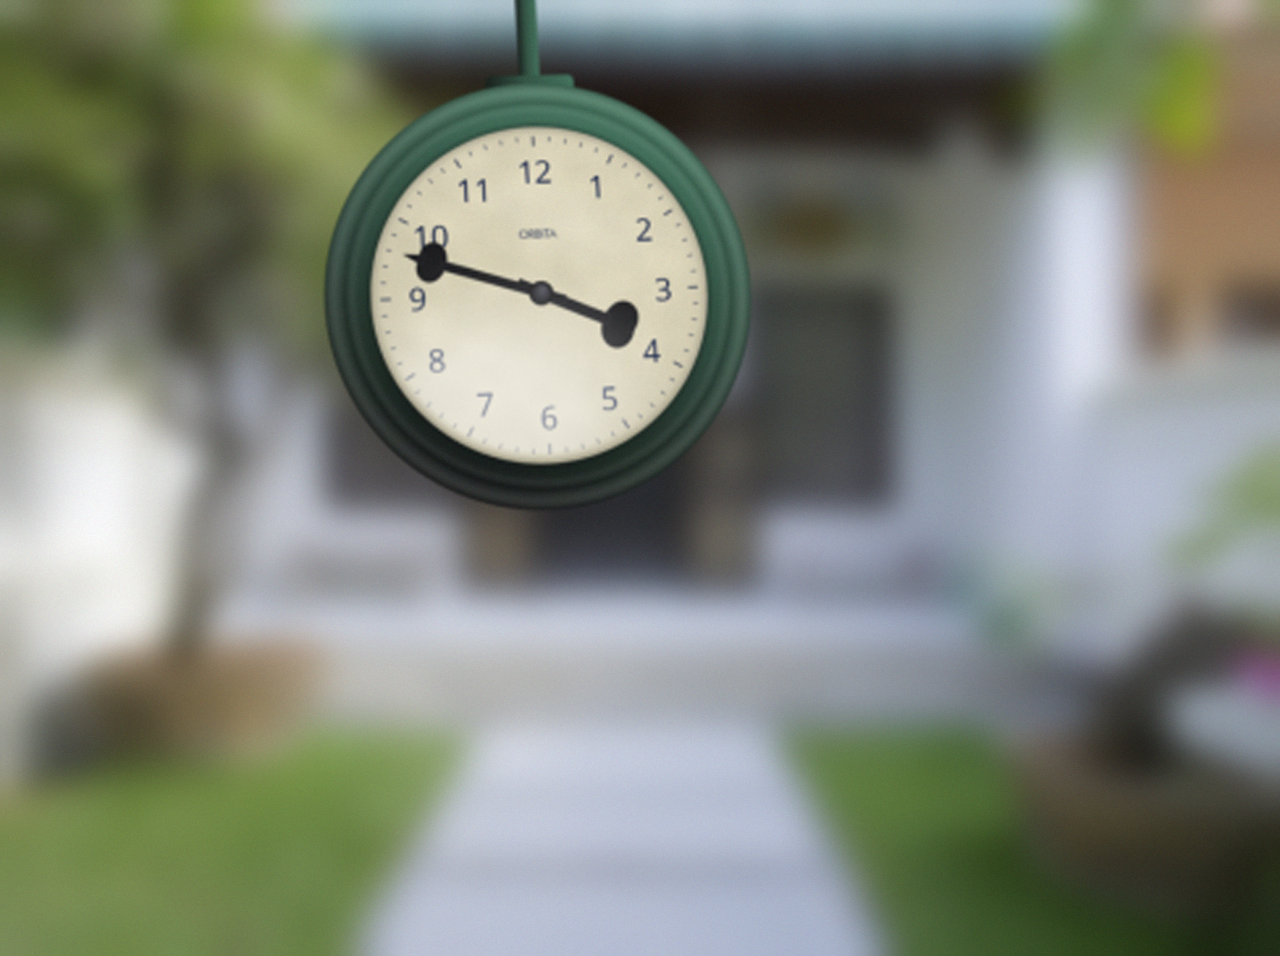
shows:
3,48
